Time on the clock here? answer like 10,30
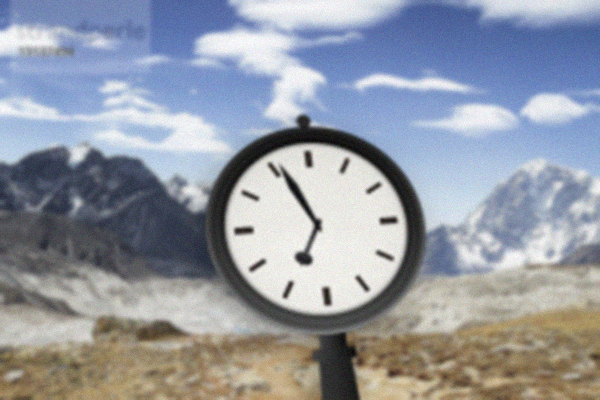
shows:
6,56
